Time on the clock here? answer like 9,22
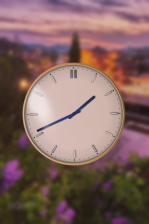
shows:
1,41
